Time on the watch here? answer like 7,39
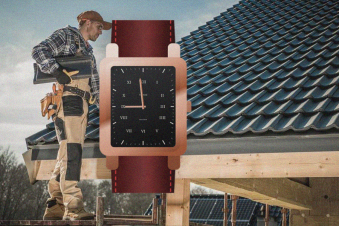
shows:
8,59
